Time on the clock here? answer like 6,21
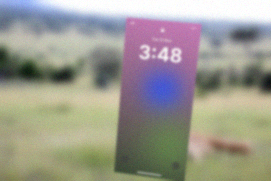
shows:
3,48
